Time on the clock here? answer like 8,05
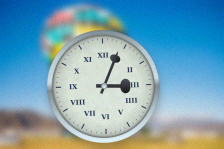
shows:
3,04
